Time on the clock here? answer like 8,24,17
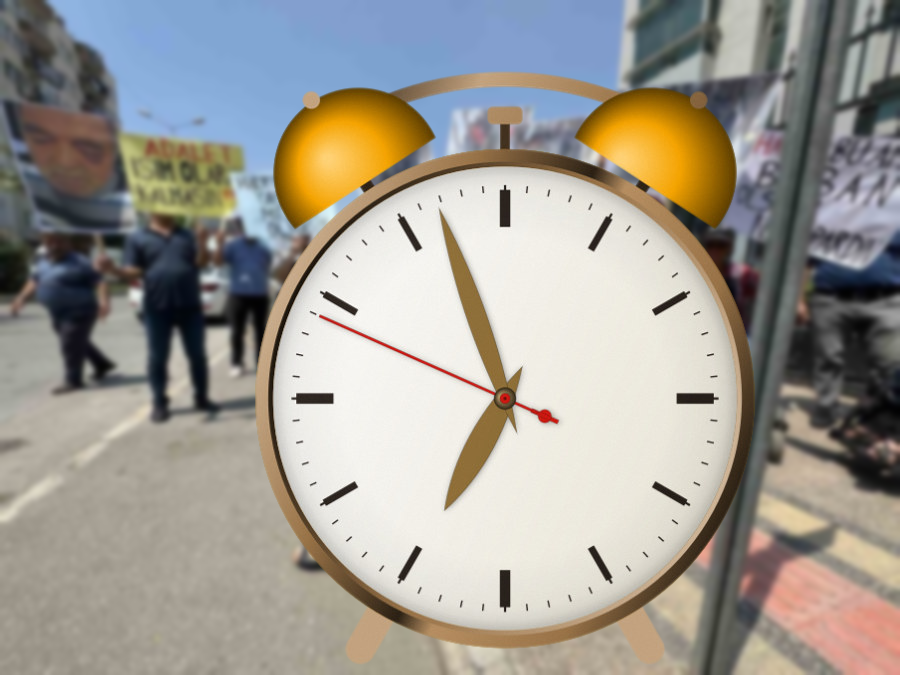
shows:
6,56,49
